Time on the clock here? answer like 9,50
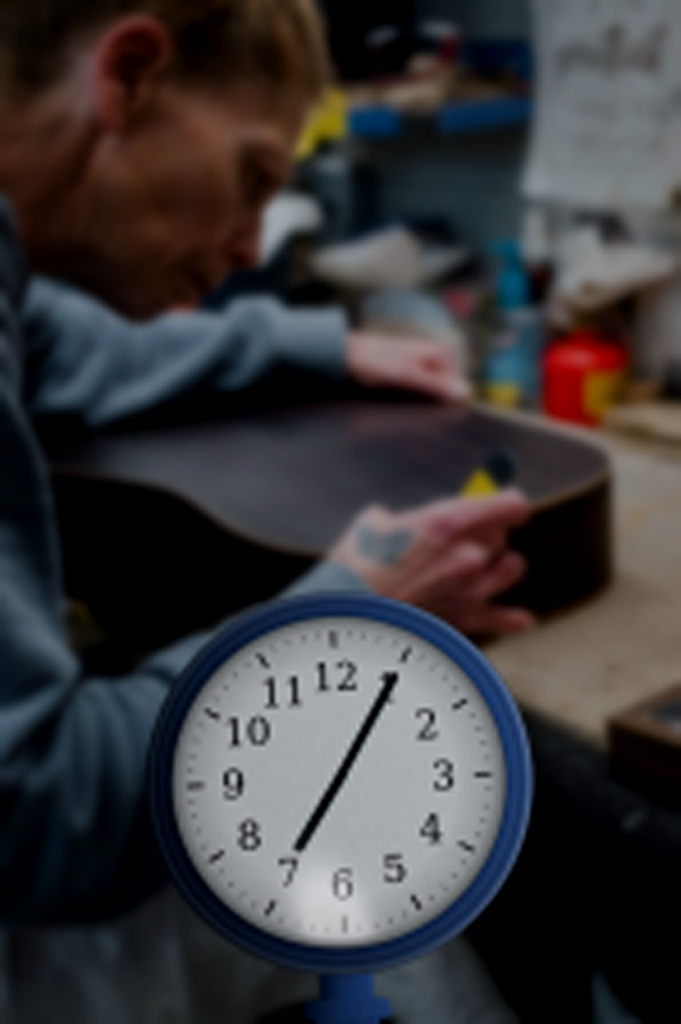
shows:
7,05
